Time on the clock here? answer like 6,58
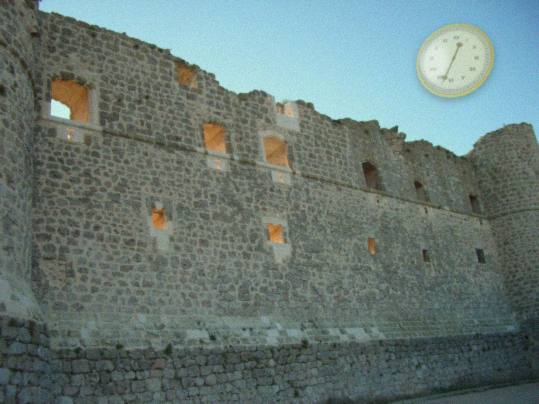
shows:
12,33
